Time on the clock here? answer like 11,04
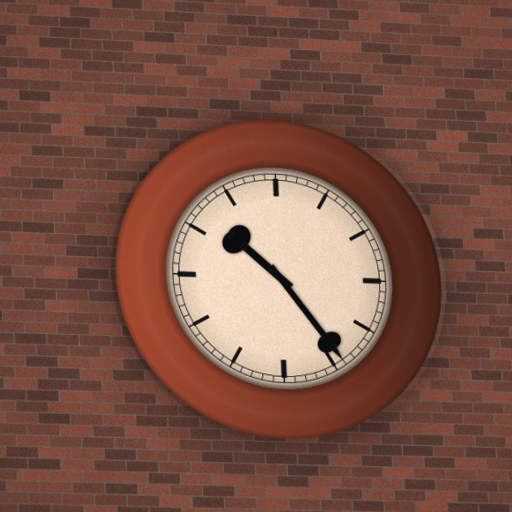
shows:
10,24
